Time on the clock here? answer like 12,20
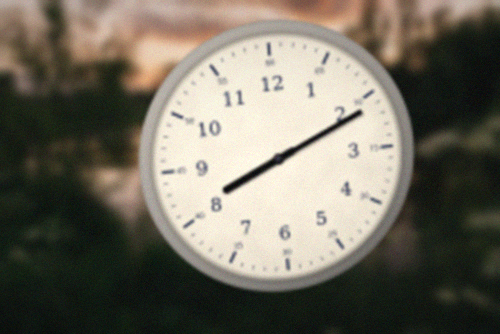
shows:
8,11
